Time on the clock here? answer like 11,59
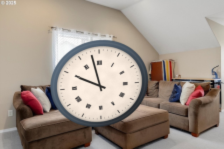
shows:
9,58
